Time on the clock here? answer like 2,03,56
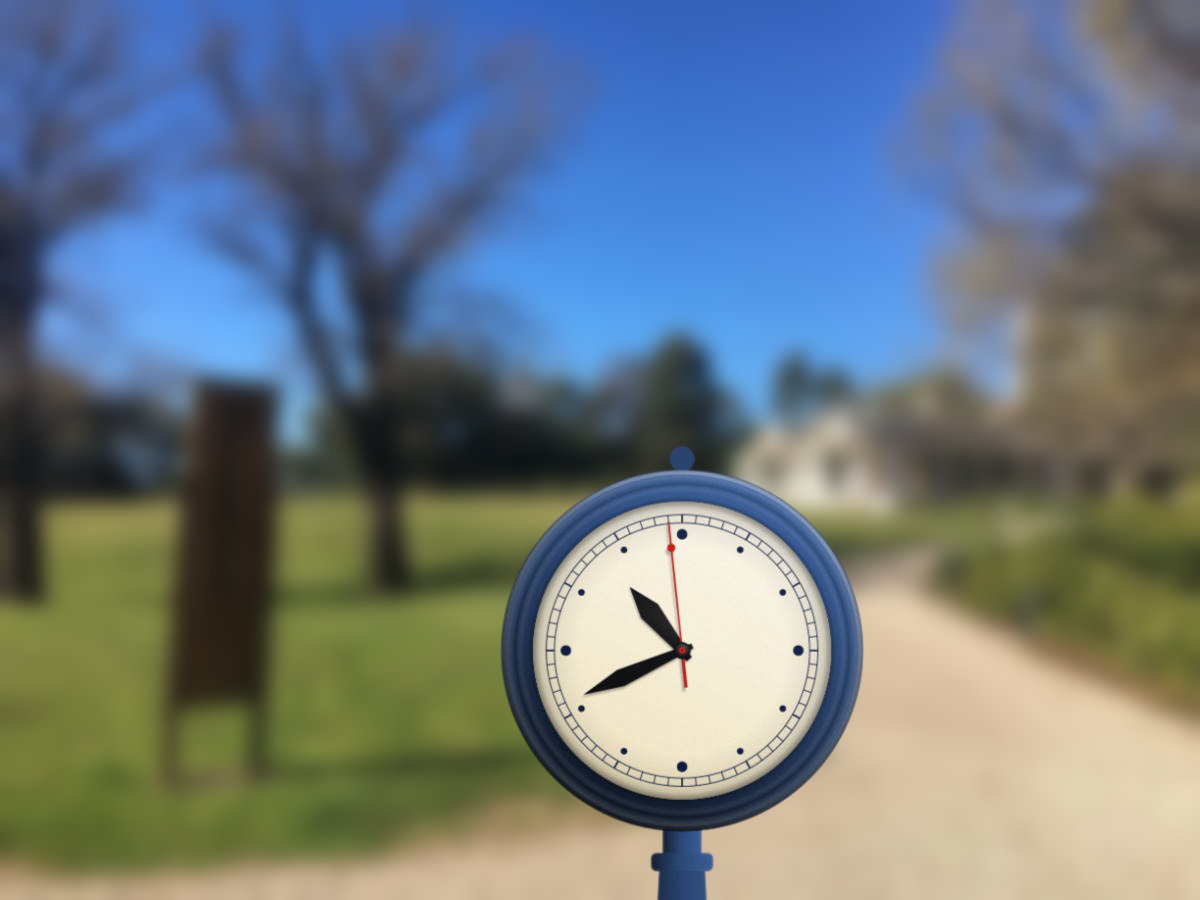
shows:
10,40,59
